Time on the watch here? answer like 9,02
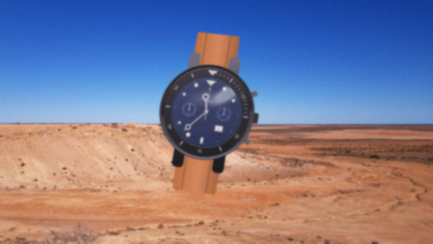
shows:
11,37
